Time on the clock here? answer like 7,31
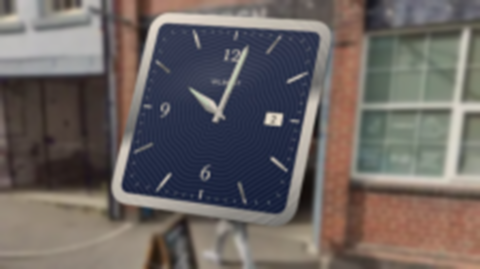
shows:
10,02
